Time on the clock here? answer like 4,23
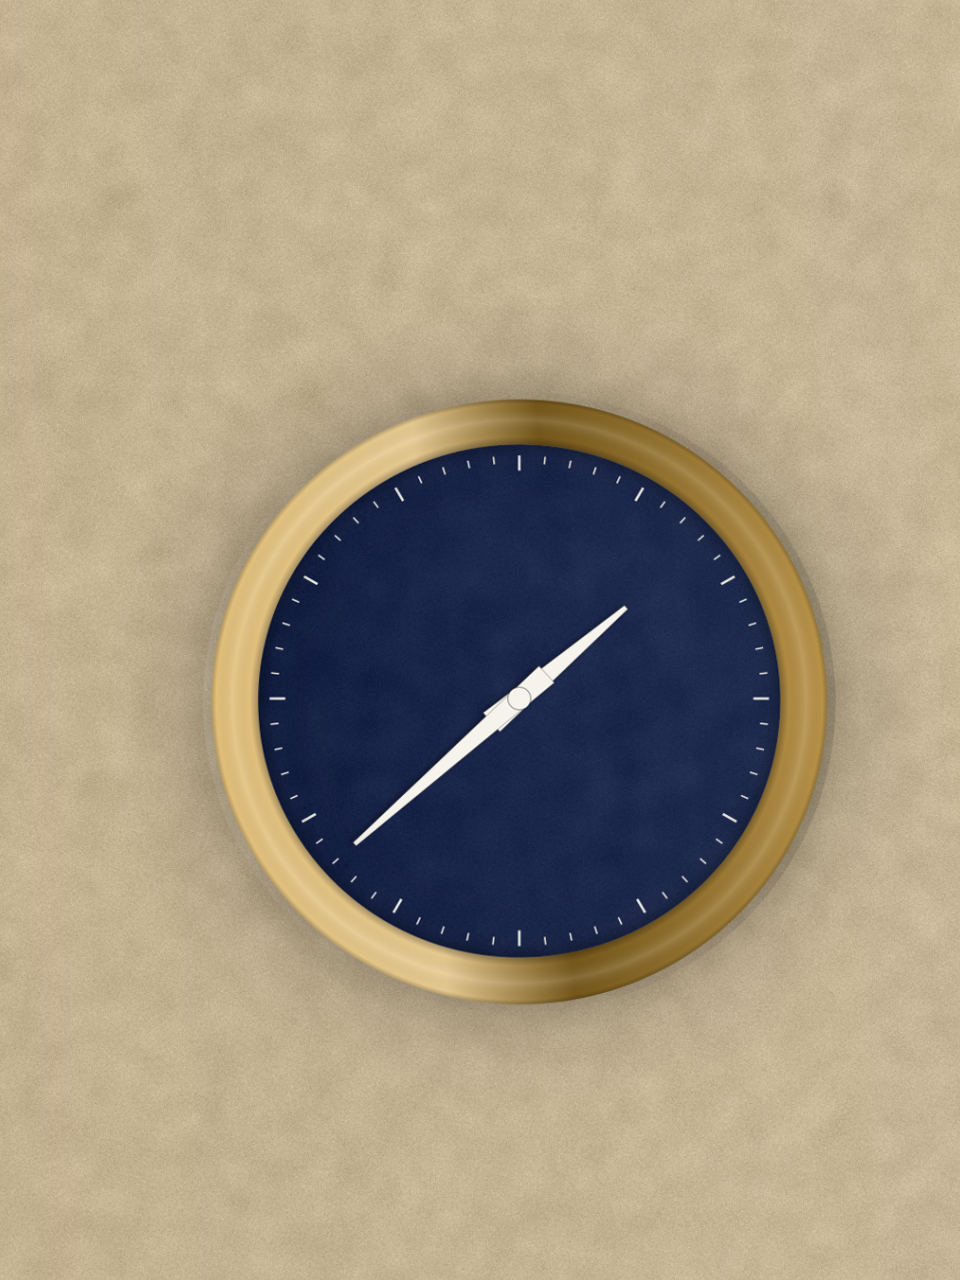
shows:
1,38
